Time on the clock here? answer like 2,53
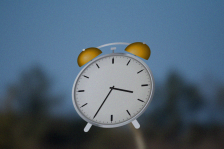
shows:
3,35
